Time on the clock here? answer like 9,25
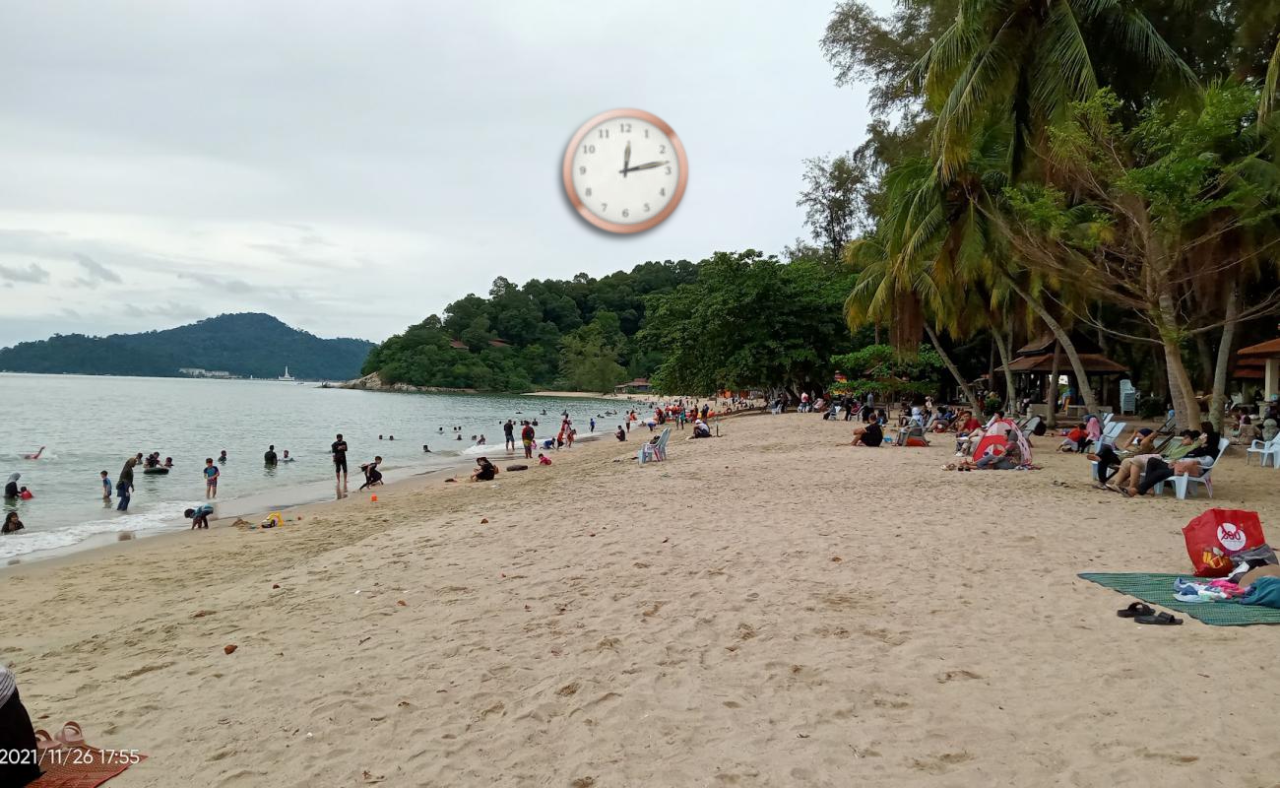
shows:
12,13
